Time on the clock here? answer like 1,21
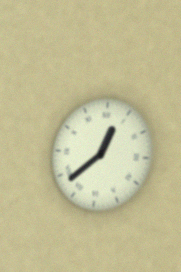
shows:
12,38
